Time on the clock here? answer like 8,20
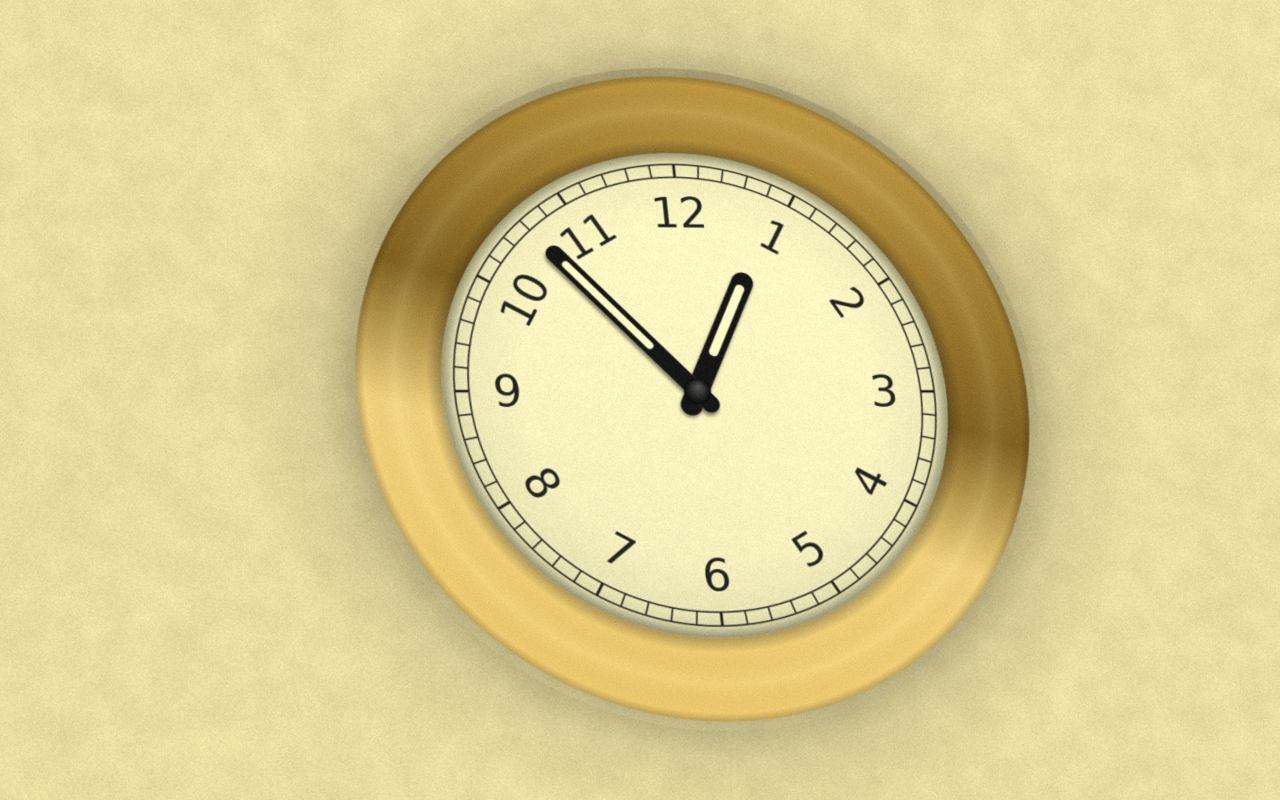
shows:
12,53
